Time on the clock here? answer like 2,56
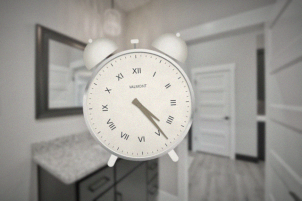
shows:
4,24
